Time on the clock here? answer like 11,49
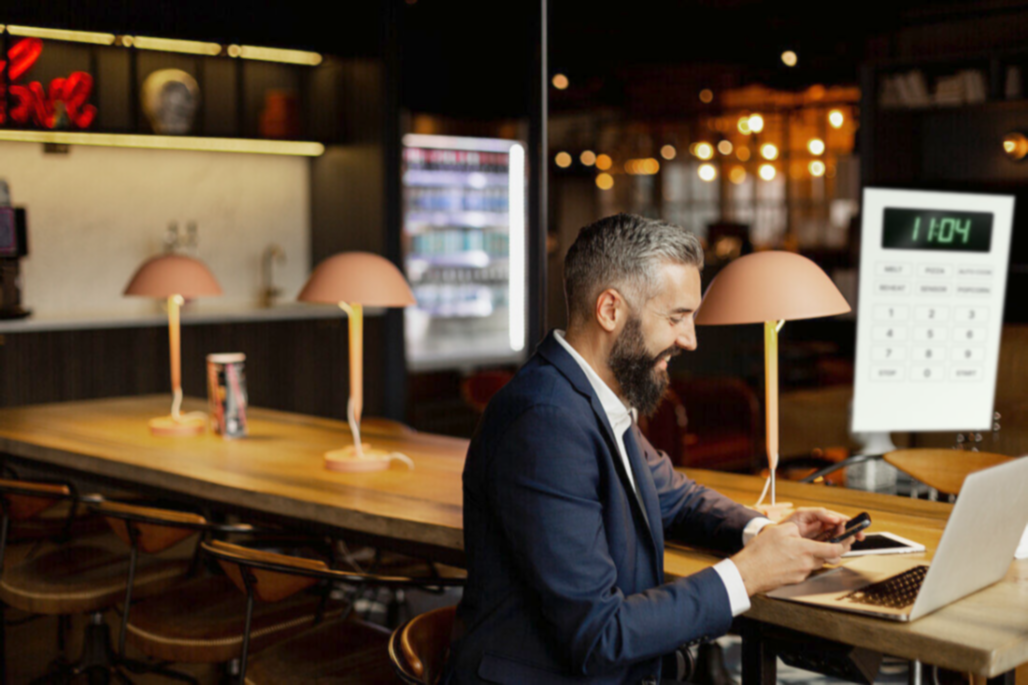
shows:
11,04
